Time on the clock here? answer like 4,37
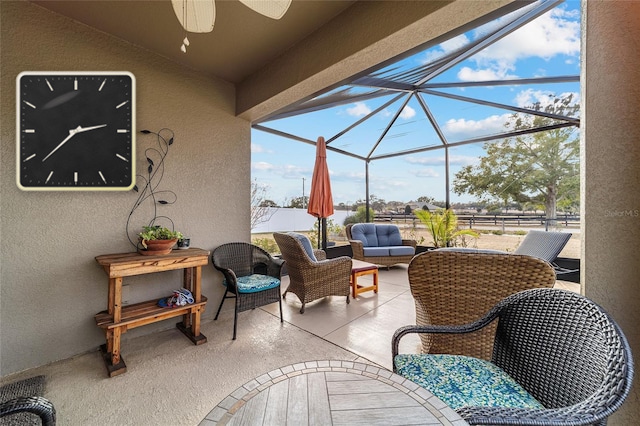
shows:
2,38
